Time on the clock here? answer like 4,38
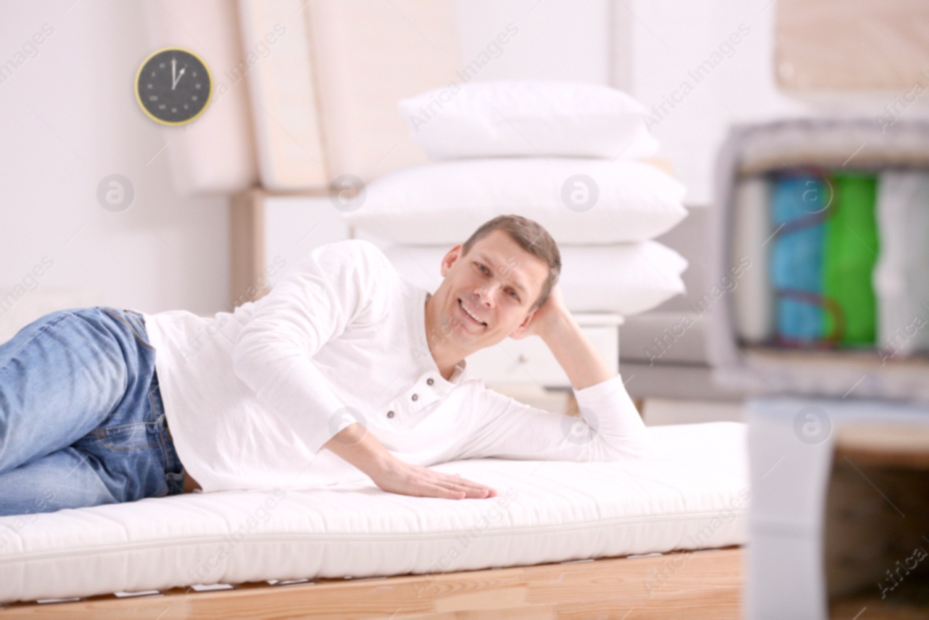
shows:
1,00
